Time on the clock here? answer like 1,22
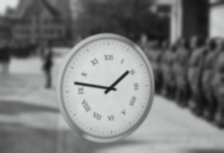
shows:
1,47
